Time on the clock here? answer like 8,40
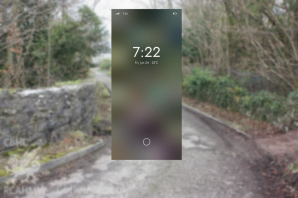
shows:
7,22
